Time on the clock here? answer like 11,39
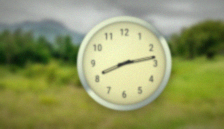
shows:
8,13
